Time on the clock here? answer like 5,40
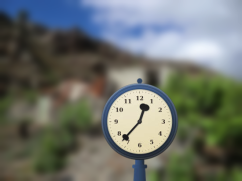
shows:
12,37
